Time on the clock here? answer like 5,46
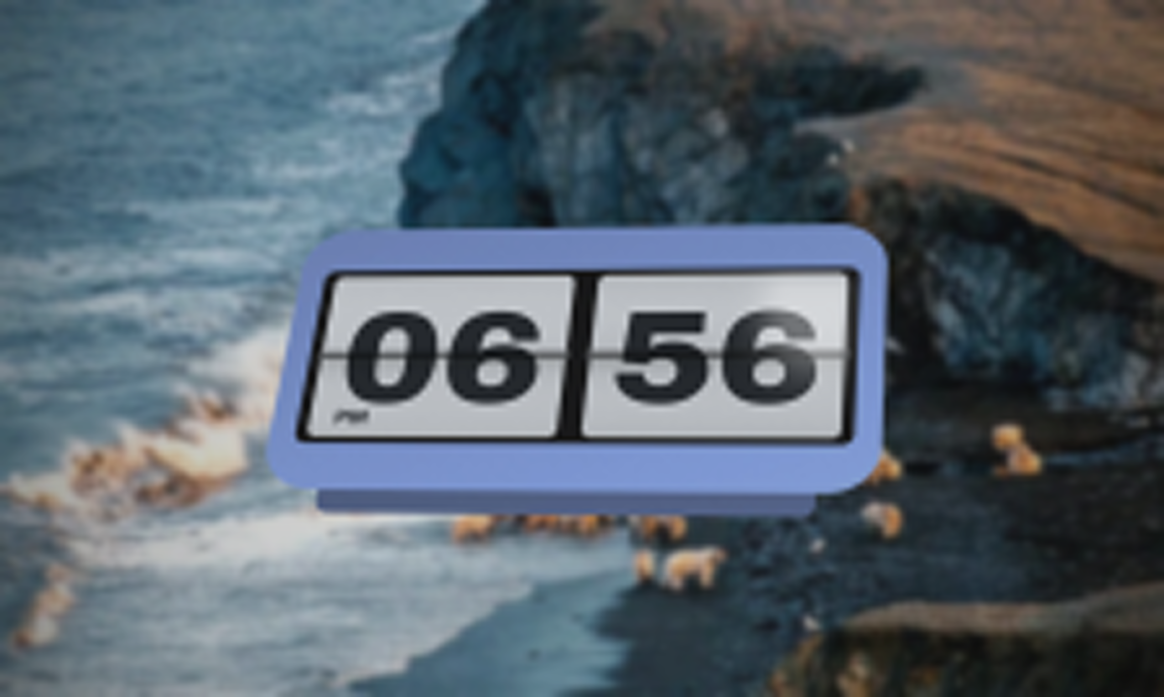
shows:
6,56
